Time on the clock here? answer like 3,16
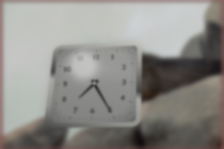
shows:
7,25
